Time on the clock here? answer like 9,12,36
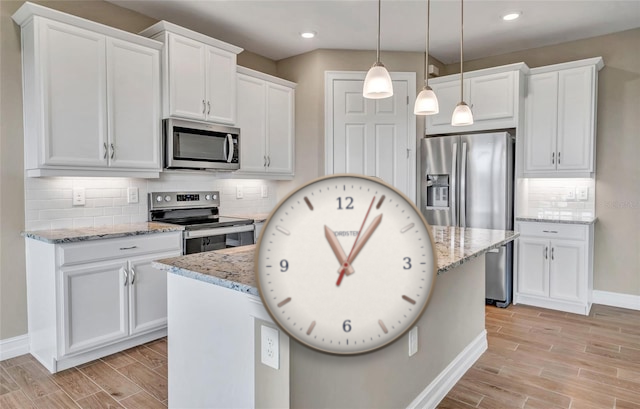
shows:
11,06,04
